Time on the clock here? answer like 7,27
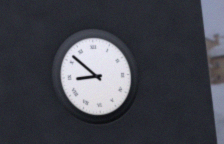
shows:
8,52
